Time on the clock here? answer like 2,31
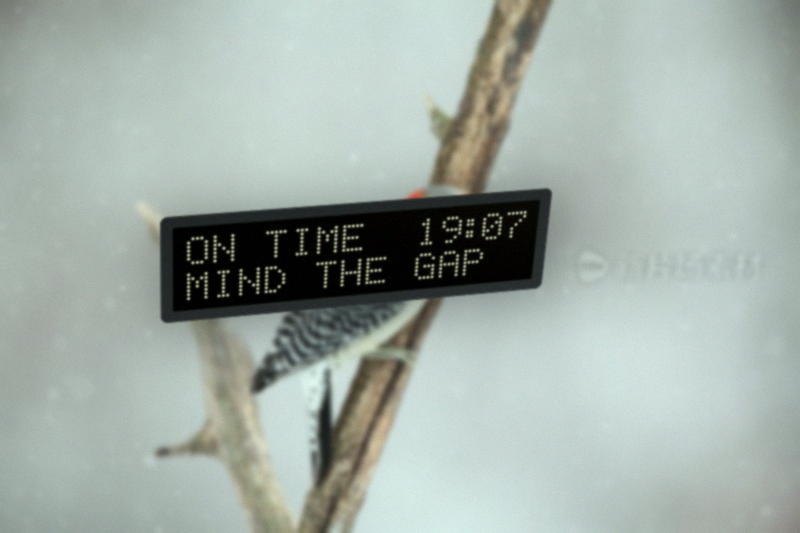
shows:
19,07
